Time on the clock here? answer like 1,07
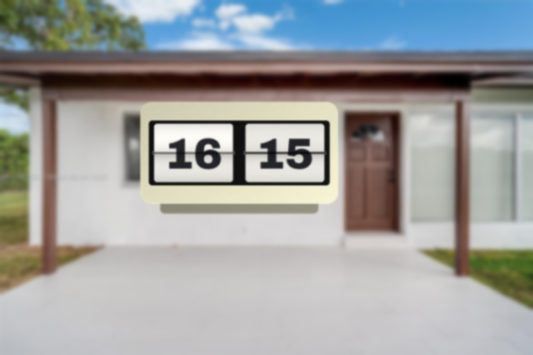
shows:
16,15
